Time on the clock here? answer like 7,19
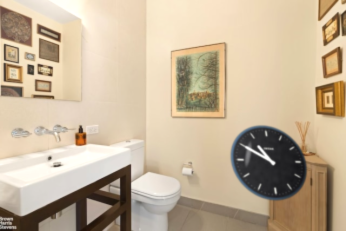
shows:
10,50
